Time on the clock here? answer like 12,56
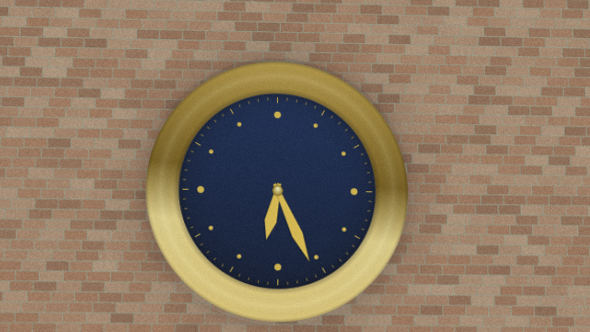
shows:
6,26
